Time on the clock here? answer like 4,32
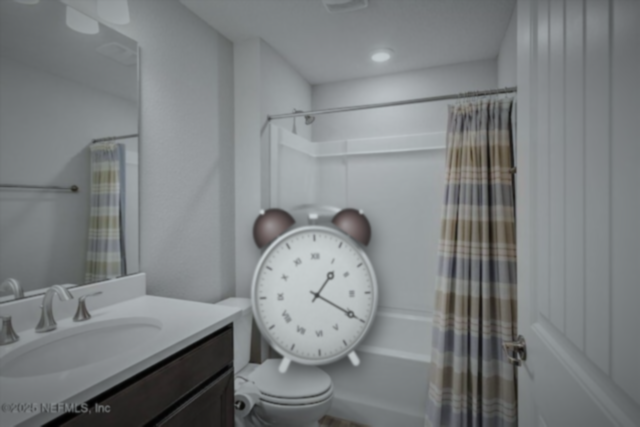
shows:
1,20
